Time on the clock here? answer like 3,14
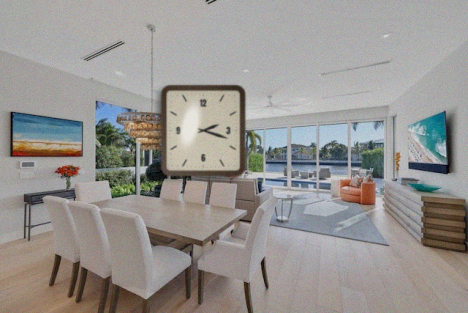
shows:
2,18
